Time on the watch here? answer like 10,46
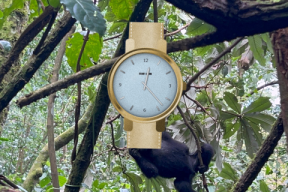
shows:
12,23
